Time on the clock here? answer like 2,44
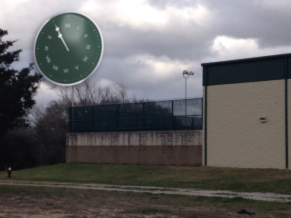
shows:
10,55
